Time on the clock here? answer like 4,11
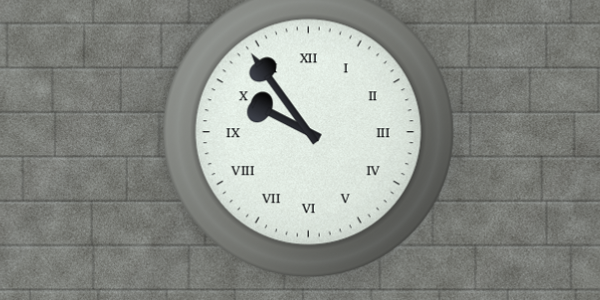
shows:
9,54
